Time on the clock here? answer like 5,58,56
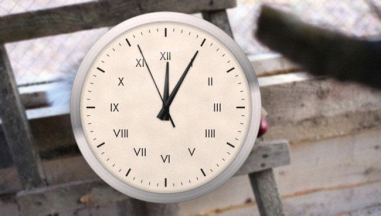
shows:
12,04,56
